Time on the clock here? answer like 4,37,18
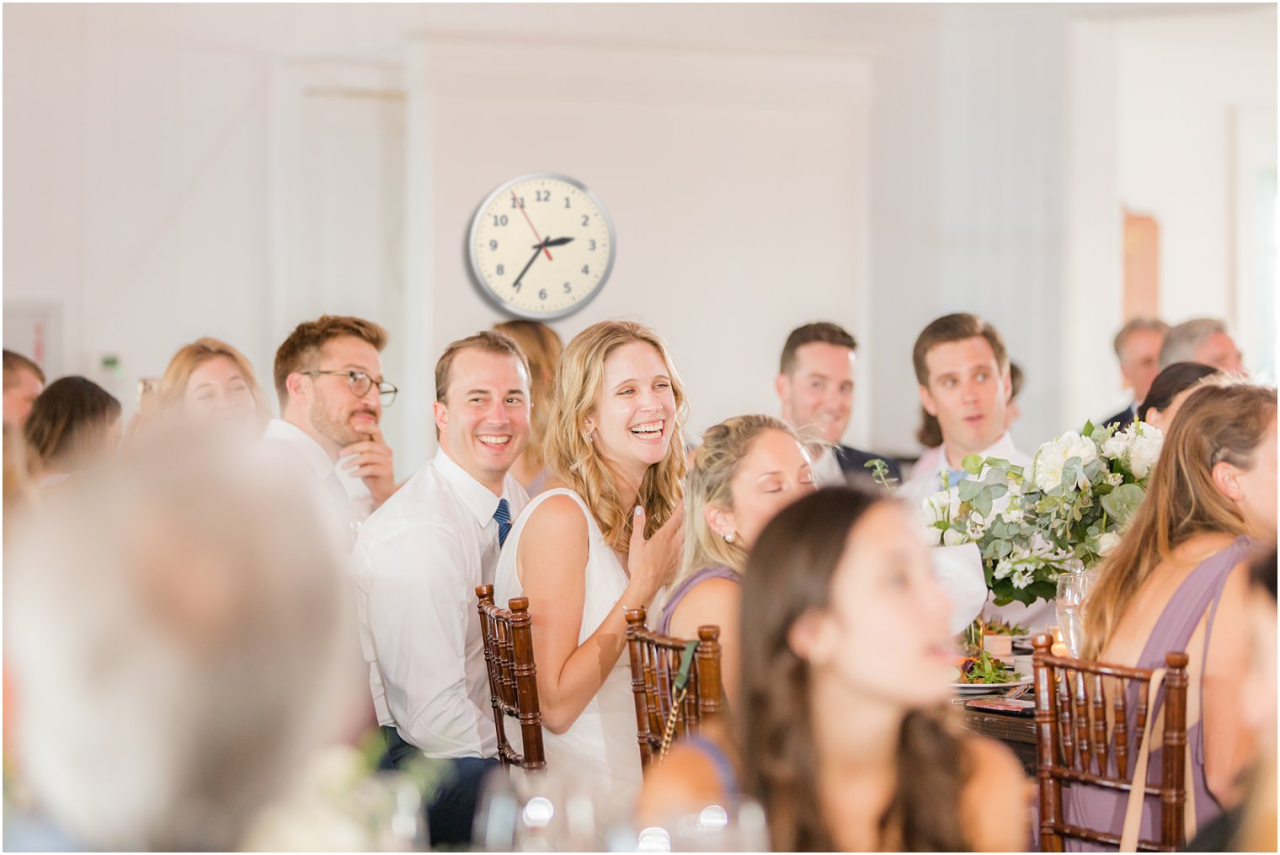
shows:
2,35,55
